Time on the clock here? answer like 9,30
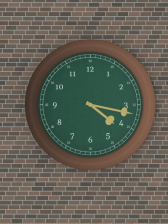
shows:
4,17
